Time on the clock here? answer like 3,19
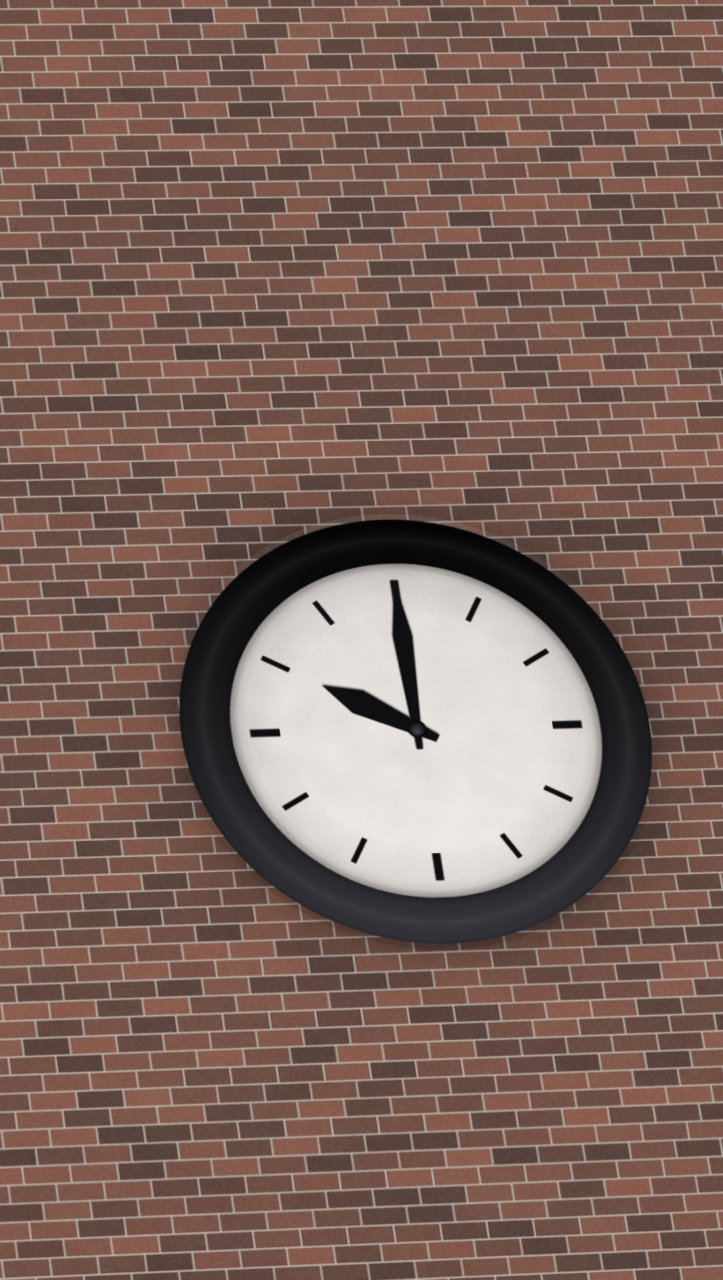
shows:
10,00
